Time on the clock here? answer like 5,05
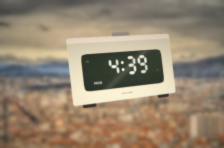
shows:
4,39
